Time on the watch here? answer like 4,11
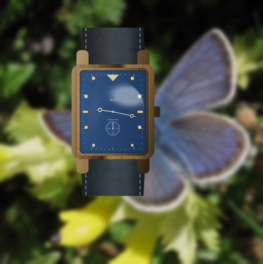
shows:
9,17
